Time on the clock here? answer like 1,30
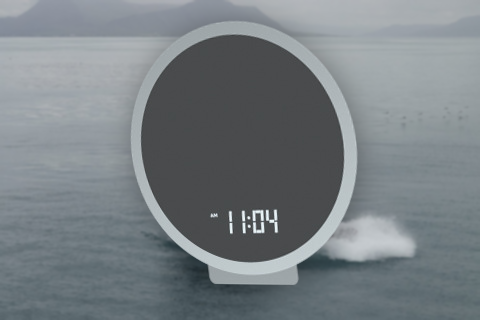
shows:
11,04
